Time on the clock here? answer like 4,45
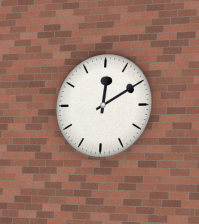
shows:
12,10
